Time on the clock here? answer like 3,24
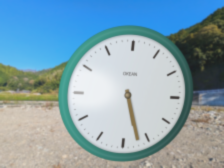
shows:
5,27
